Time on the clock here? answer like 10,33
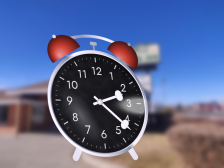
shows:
2,22
